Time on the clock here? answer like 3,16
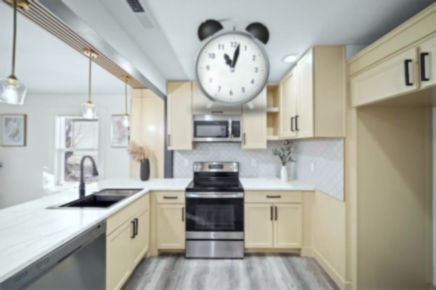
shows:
11,02
